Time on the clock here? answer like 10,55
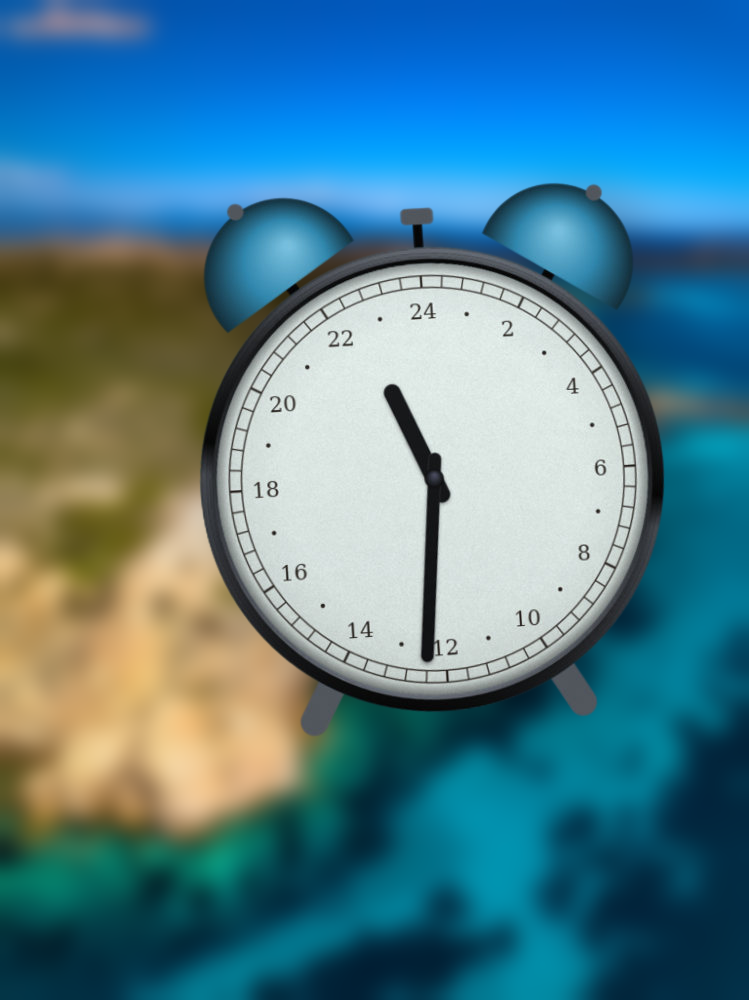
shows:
22,31
